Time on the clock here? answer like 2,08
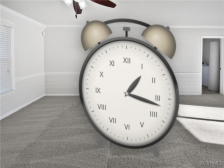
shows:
1,17
